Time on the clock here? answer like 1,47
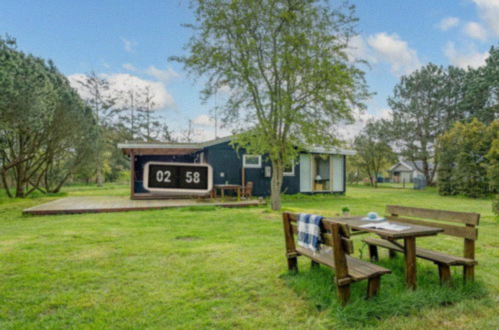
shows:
2,58
